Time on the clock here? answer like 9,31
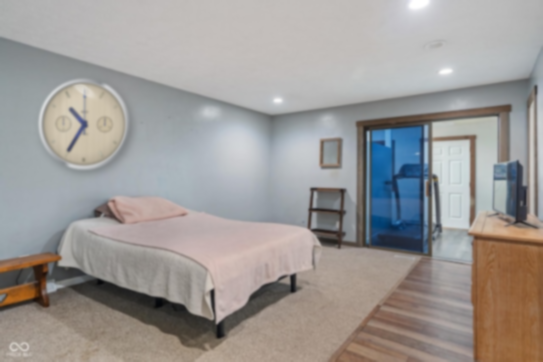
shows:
10,35
